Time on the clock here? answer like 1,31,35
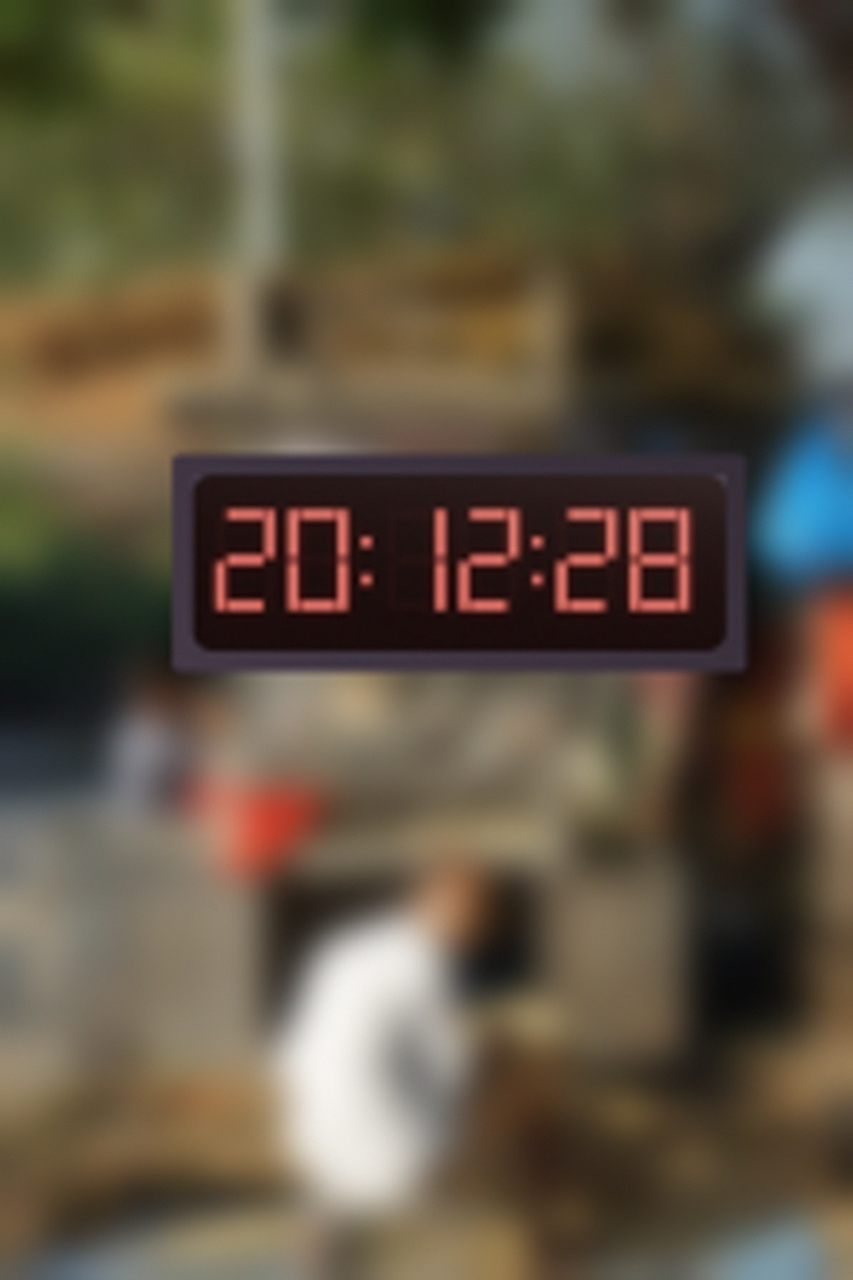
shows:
20,12,28
